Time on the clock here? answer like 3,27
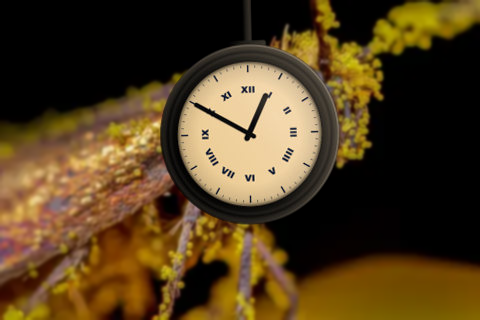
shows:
12,50
